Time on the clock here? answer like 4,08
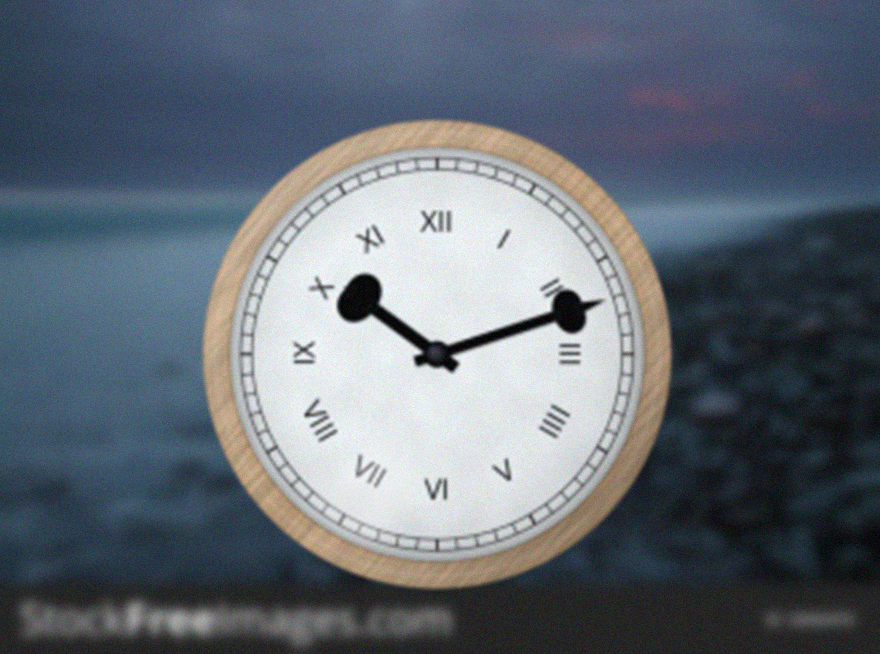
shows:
10,12
